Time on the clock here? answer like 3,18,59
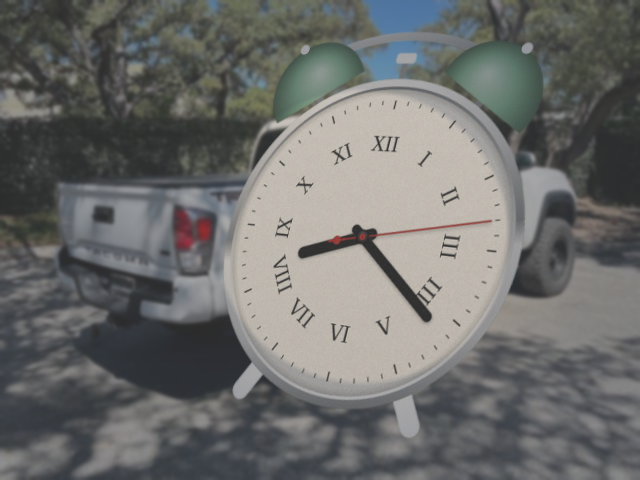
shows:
8,21,13
